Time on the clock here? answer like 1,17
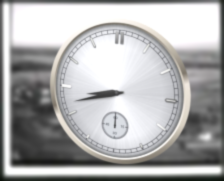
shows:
8,42
